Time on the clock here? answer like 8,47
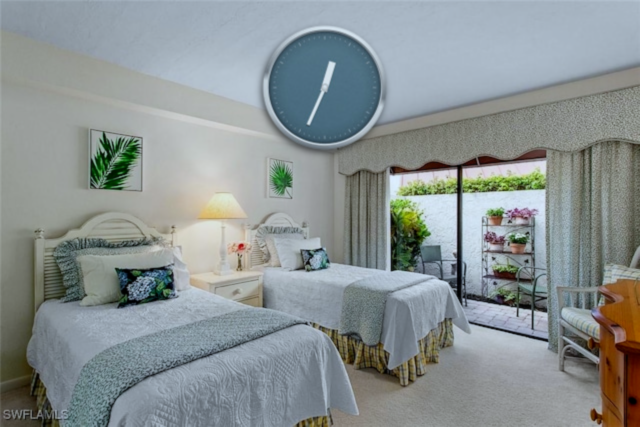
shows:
12,34
